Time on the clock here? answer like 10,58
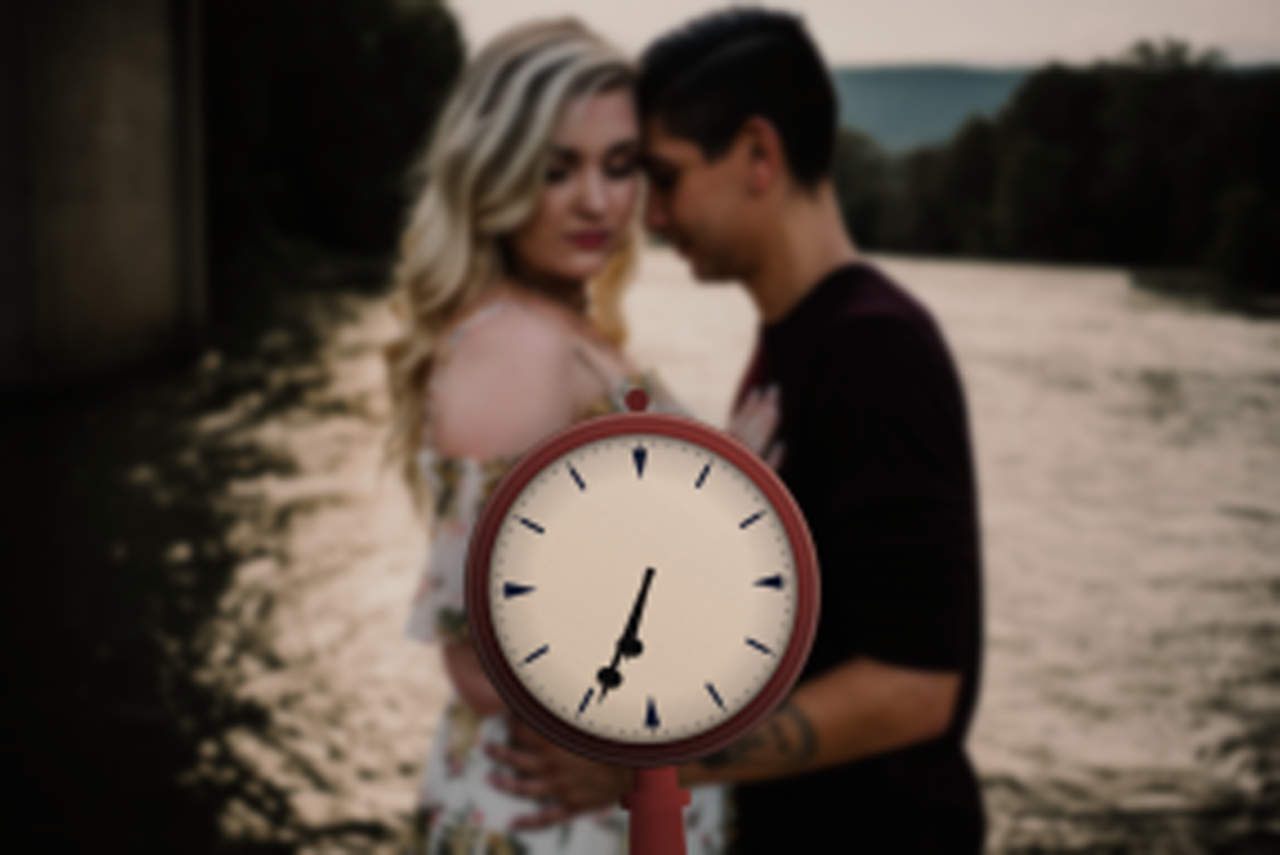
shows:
6,34
